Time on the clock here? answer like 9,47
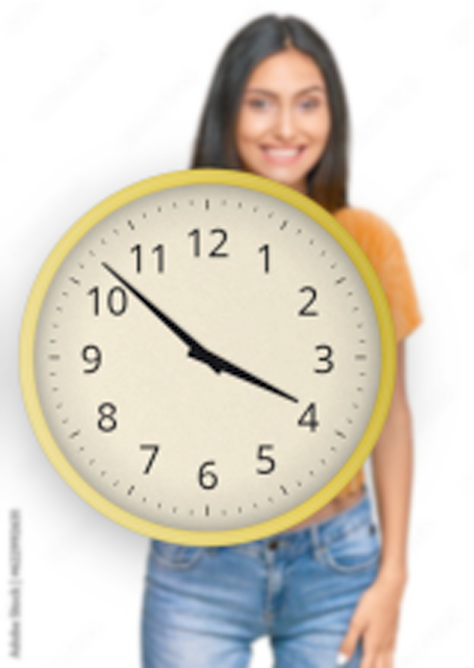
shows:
3,52
